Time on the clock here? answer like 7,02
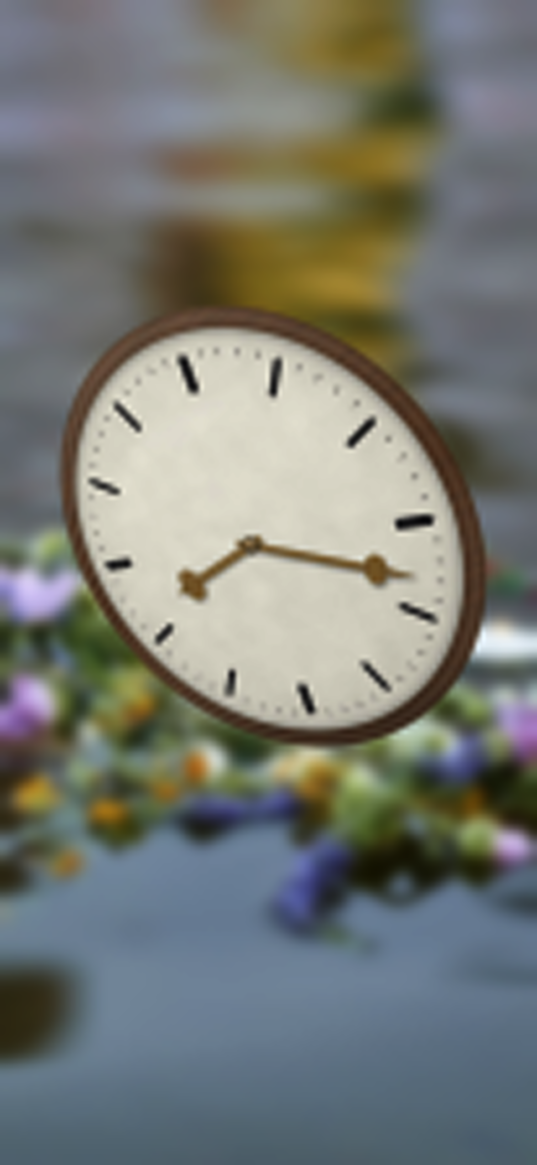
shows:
8,18
